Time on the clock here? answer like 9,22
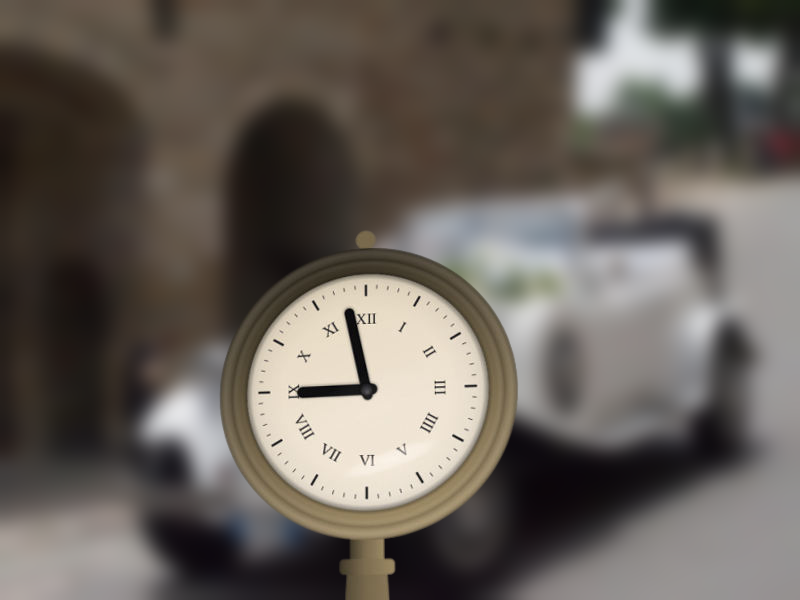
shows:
8,58
